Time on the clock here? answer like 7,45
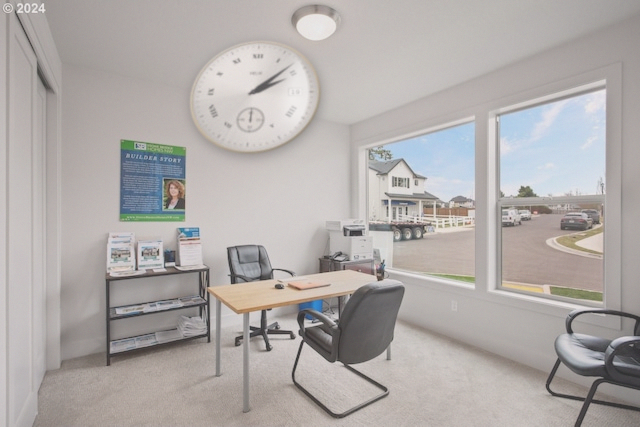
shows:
2,08
